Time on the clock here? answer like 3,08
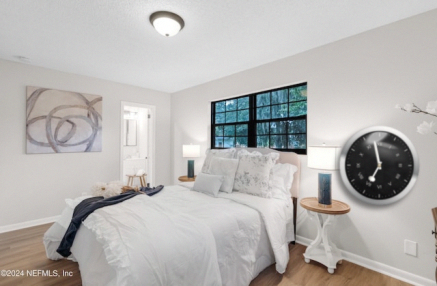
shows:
6,58
